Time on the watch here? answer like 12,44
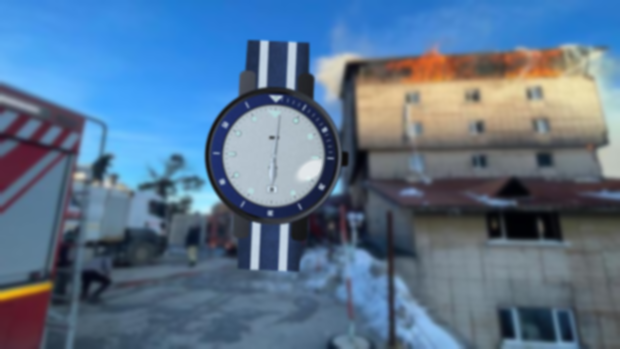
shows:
6,01
